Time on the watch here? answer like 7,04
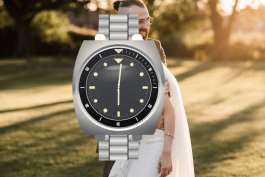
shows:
6,01
